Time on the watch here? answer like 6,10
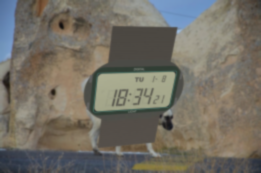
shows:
18,34
